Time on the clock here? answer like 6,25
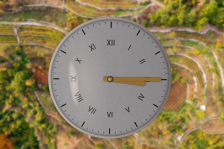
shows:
3,15
